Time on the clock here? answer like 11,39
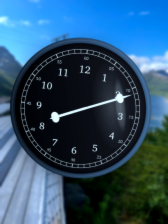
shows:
8,11
